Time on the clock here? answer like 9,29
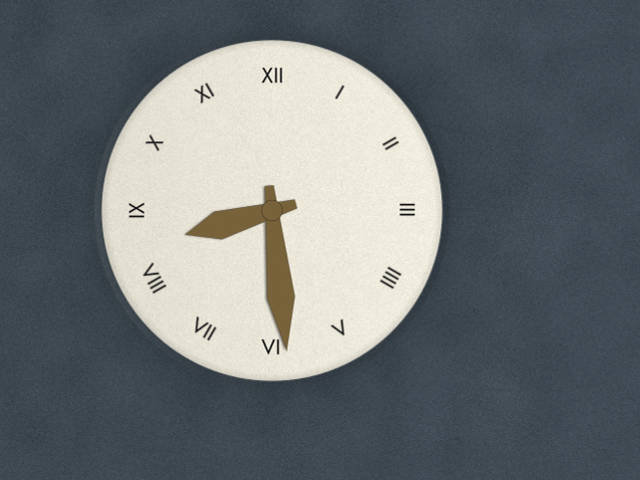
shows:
8,29
